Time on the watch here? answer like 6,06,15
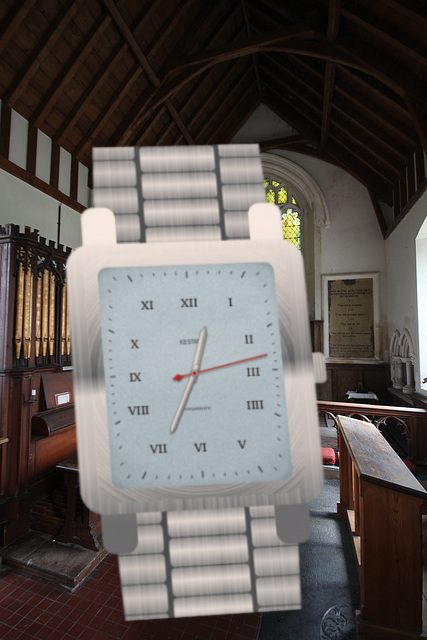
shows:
12,34,13
